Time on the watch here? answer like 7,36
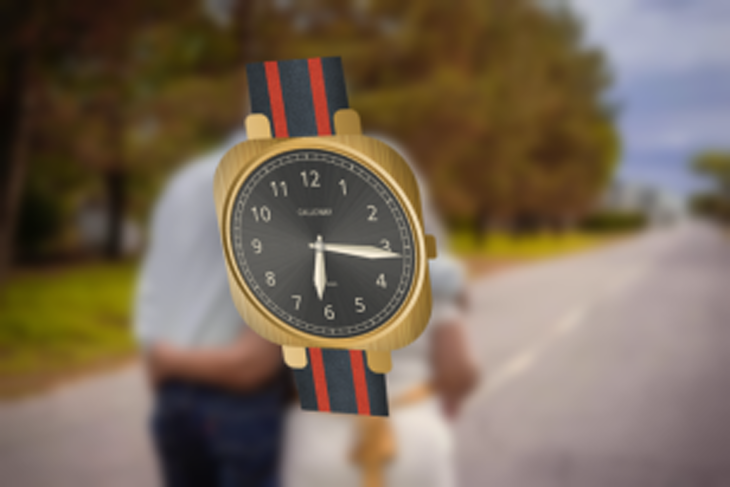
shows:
6,16
